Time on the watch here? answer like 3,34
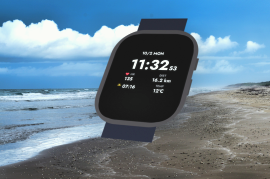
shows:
11,32
